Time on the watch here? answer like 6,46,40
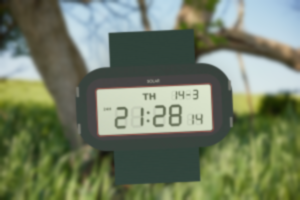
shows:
21,28,14
